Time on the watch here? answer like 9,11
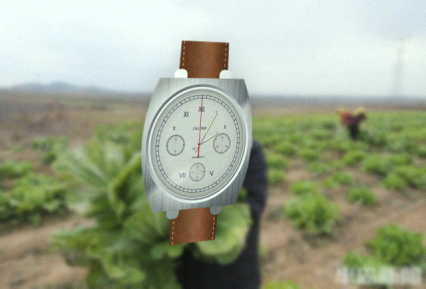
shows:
2,05
